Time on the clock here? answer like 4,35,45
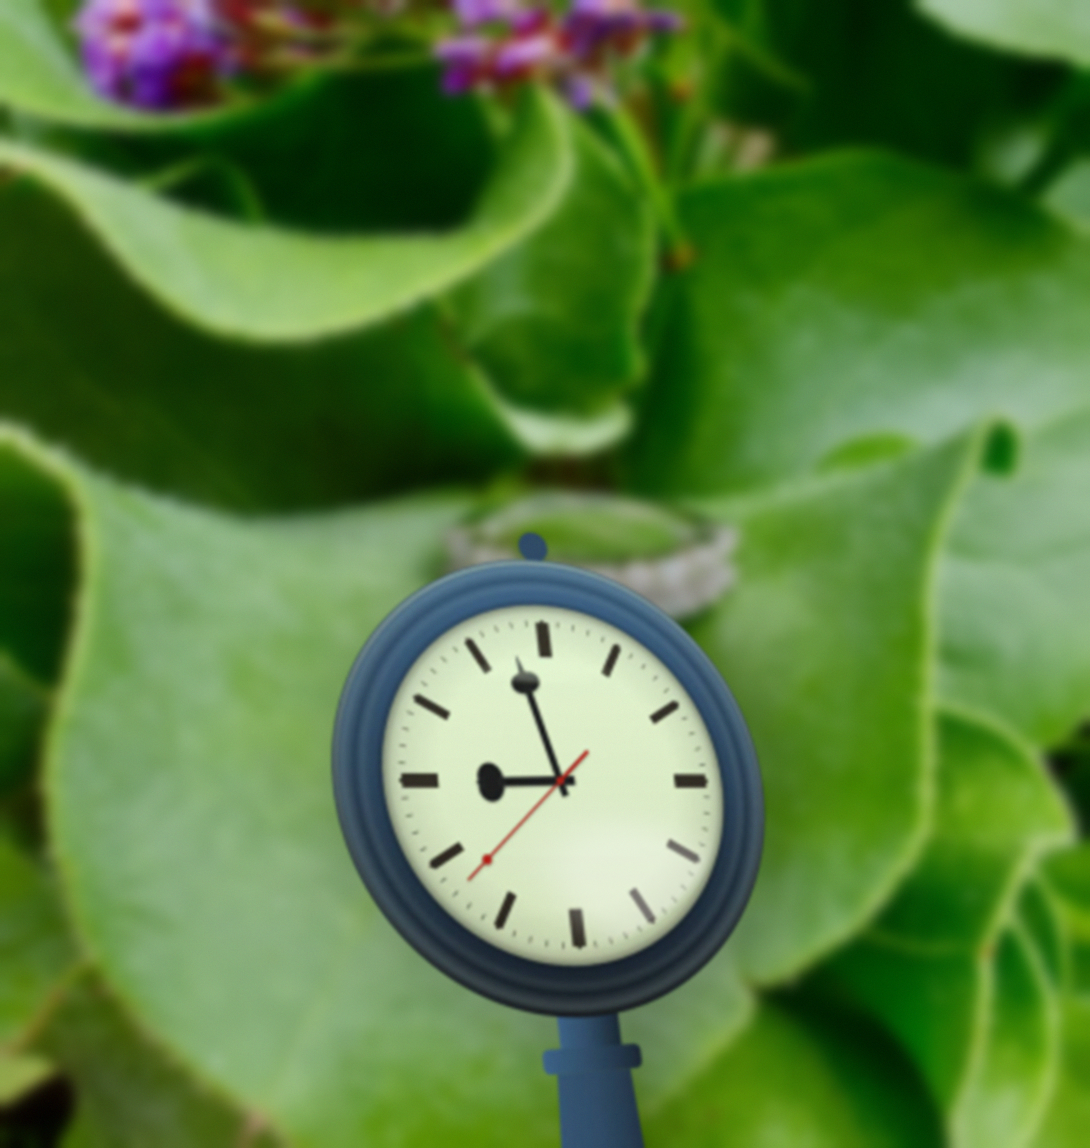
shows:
8,57,38
